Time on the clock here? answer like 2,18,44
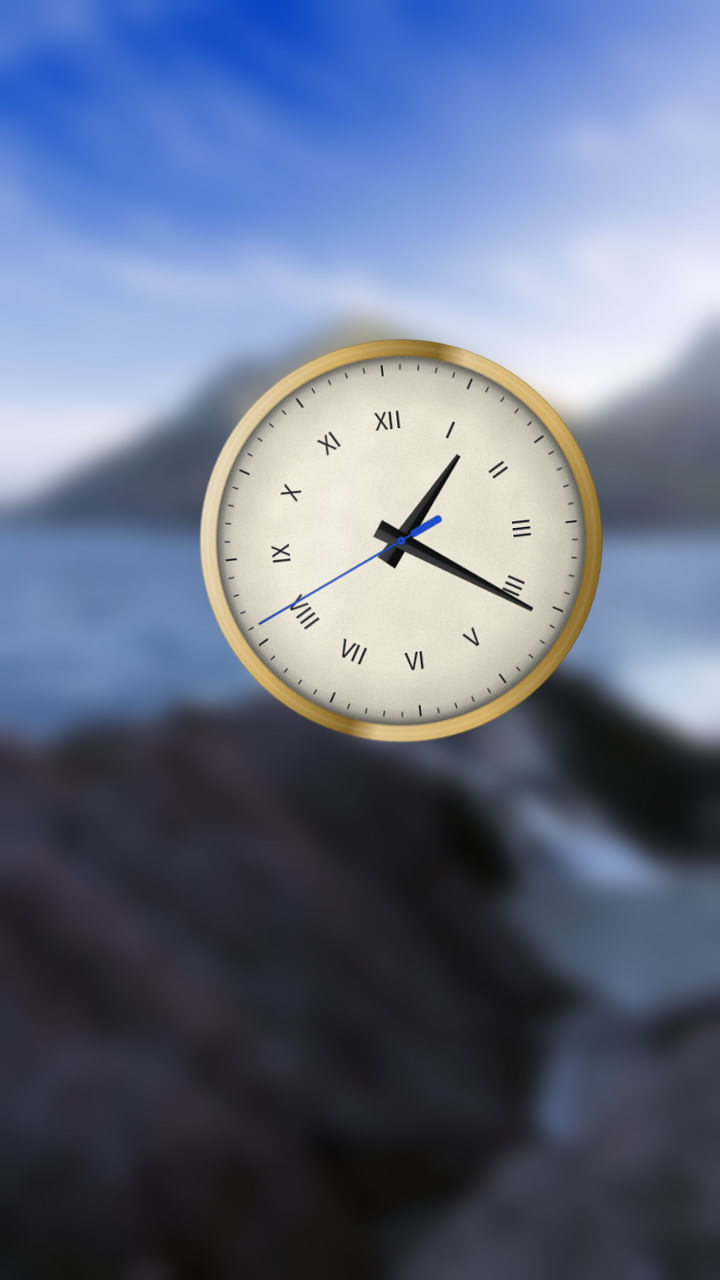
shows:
1,20,41
